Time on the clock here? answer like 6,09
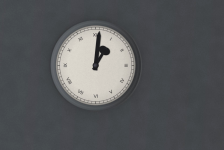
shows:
1,01
